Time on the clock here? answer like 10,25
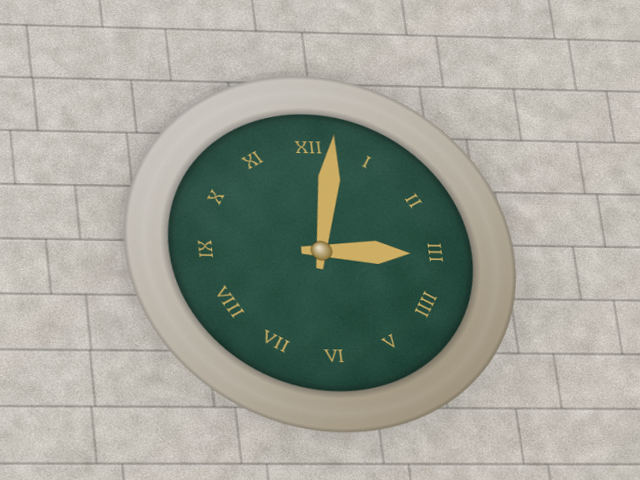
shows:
3,02
